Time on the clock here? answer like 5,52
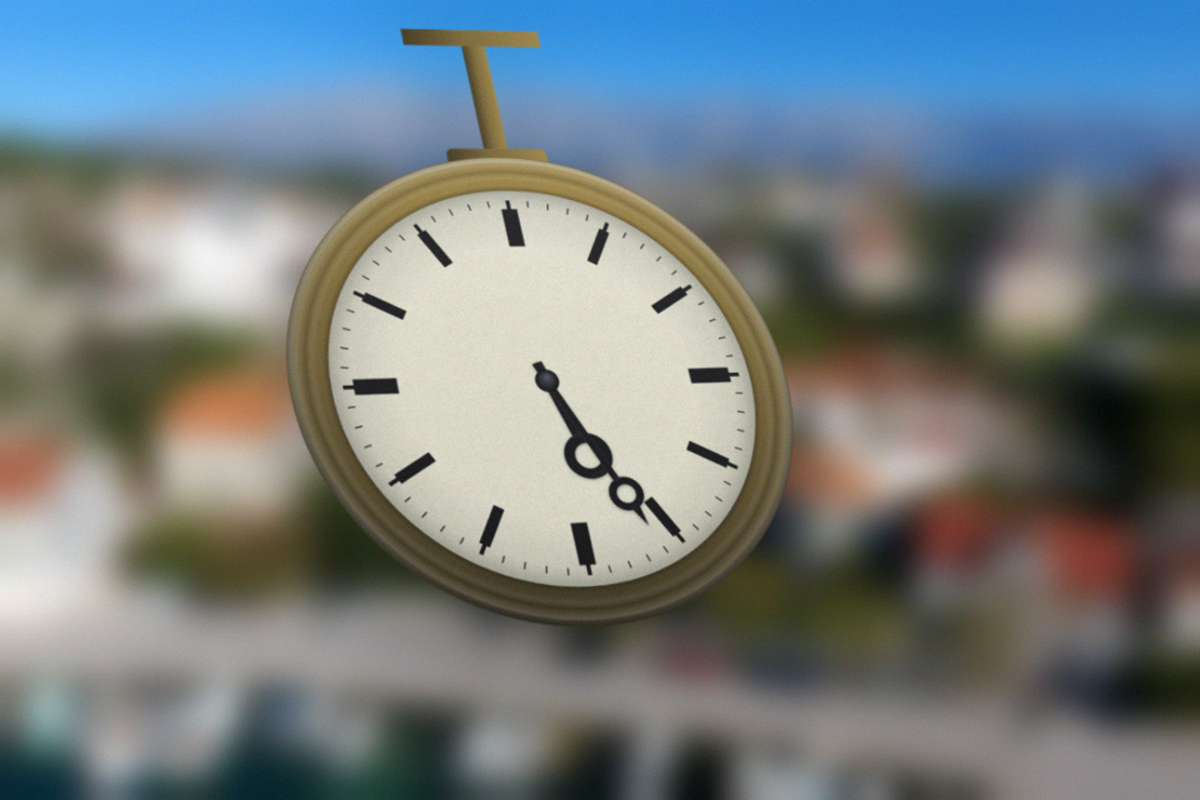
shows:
5,26
